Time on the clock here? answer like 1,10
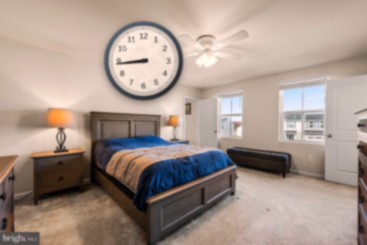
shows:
8,44
